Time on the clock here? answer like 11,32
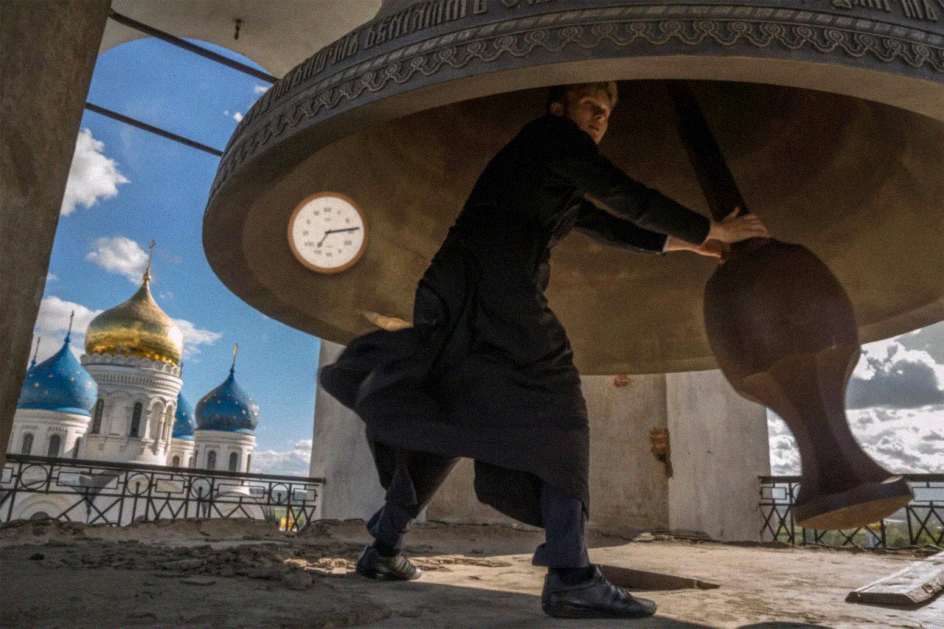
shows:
7,14
